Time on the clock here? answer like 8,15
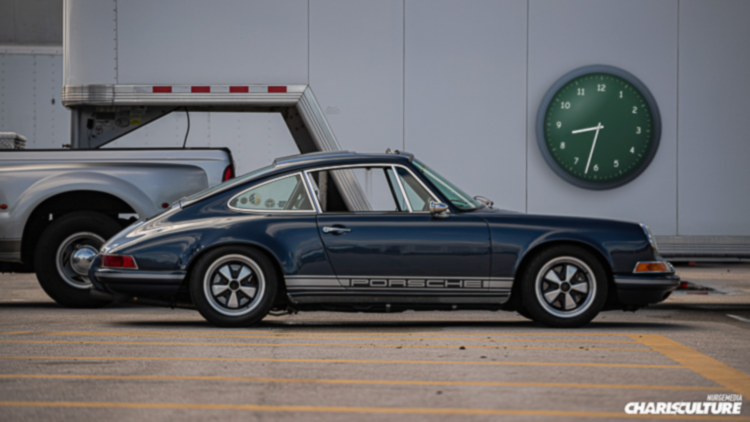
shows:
8,32
